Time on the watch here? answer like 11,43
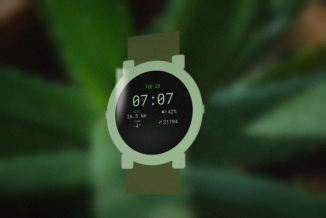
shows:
7,07
